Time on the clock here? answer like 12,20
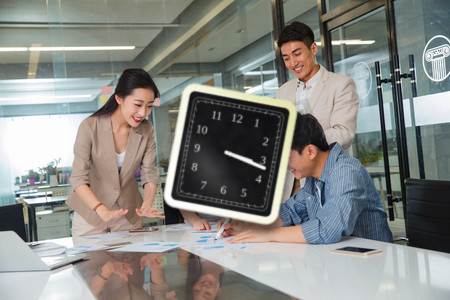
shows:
3,17
